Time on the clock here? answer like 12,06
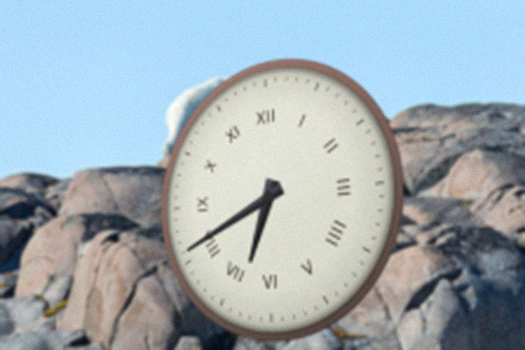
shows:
6,41
